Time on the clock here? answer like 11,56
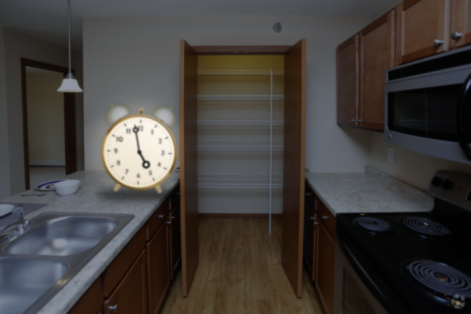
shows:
4,58
